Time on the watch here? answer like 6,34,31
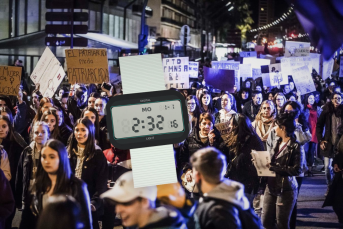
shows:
2,32,16
